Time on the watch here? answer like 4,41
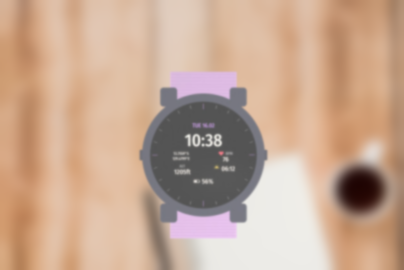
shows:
10,38
